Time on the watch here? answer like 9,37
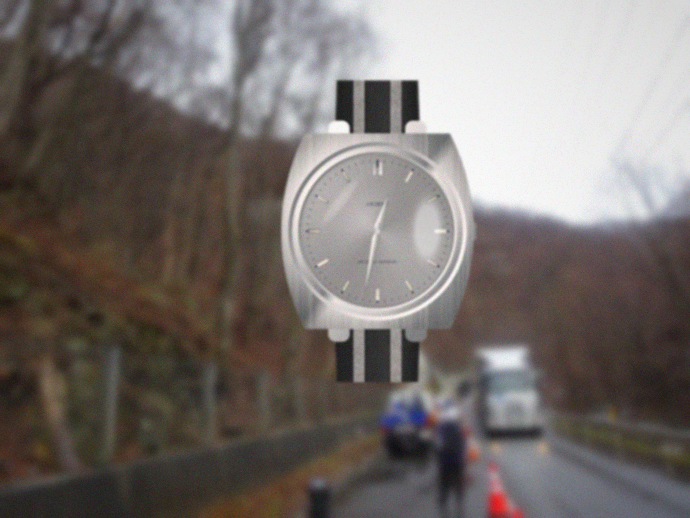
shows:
12,32
